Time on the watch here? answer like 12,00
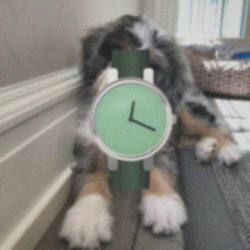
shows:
12,19
